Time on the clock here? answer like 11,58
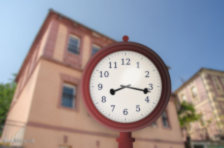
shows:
8,17
